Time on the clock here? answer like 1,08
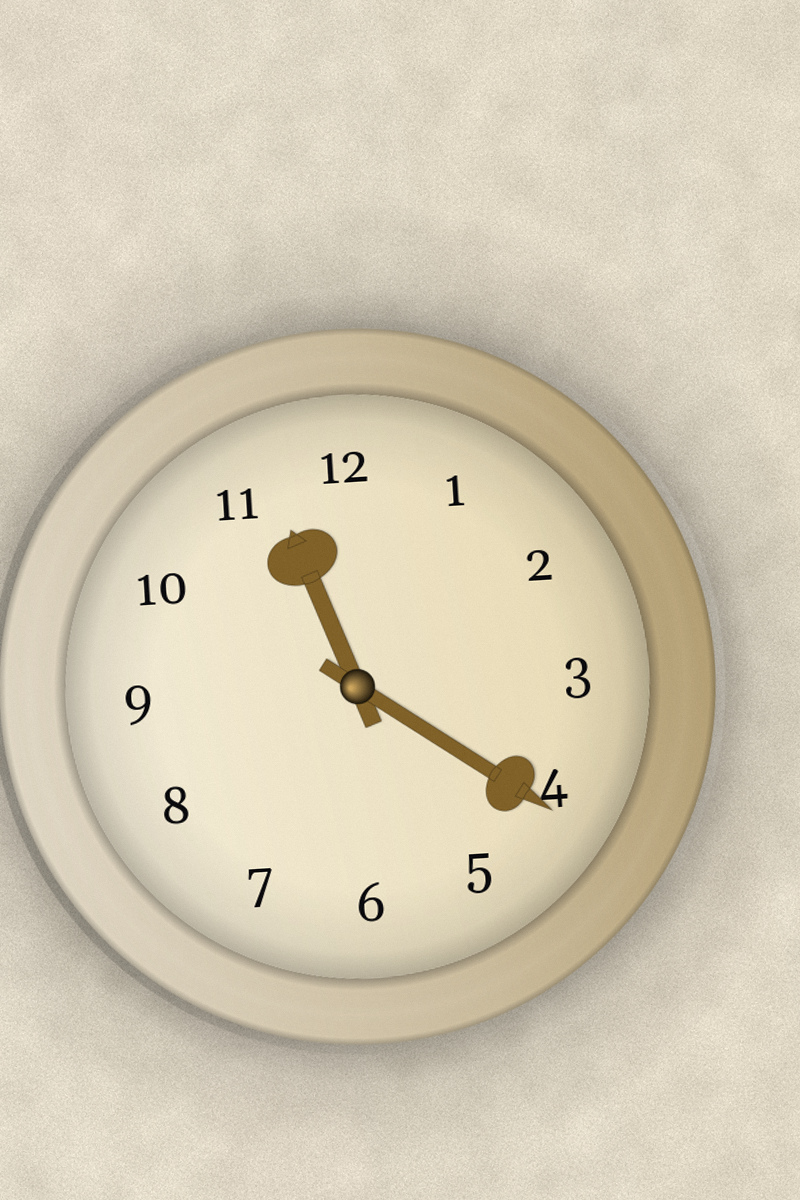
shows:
11,21
